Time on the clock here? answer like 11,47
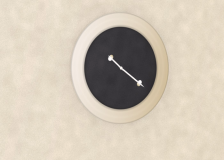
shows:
10,21
